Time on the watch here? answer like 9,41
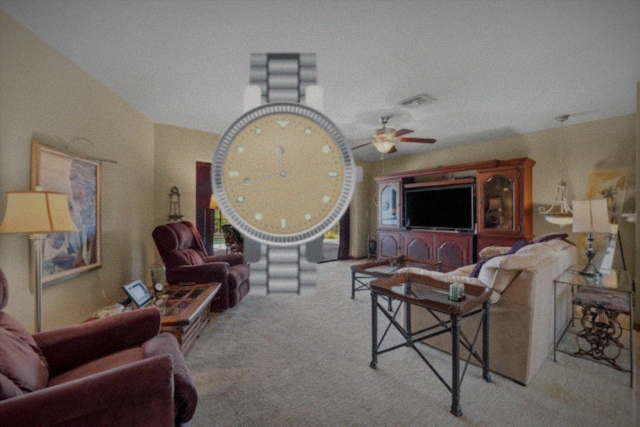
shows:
11,43
